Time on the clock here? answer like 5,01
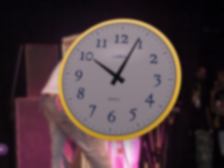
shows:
10,04
